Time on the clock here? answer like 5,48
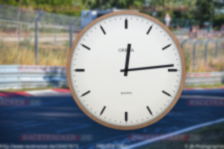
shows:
12,14
